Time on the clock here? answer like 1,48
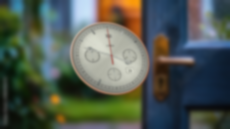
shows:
3,48
